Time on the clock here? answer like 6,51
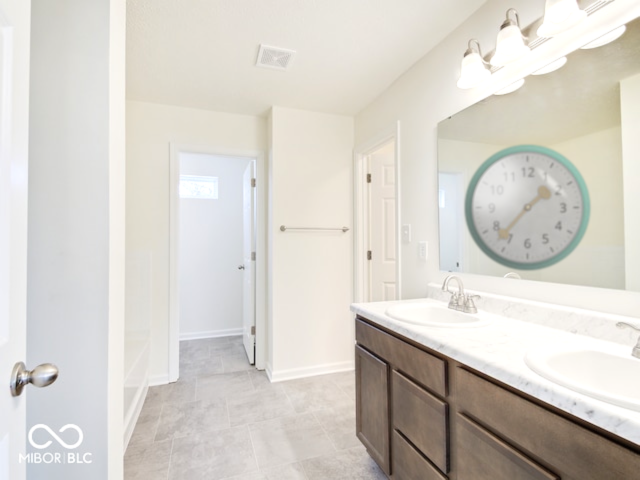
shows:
1,37
